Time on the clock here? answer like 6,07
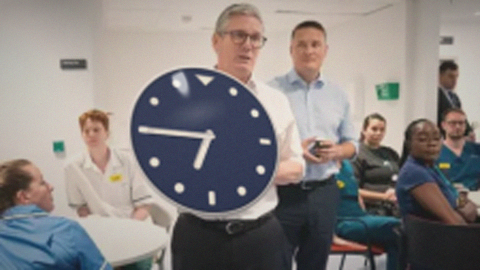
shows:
6,45
